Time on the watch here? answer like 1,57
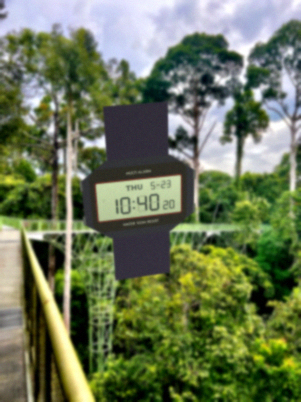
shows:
10,40
